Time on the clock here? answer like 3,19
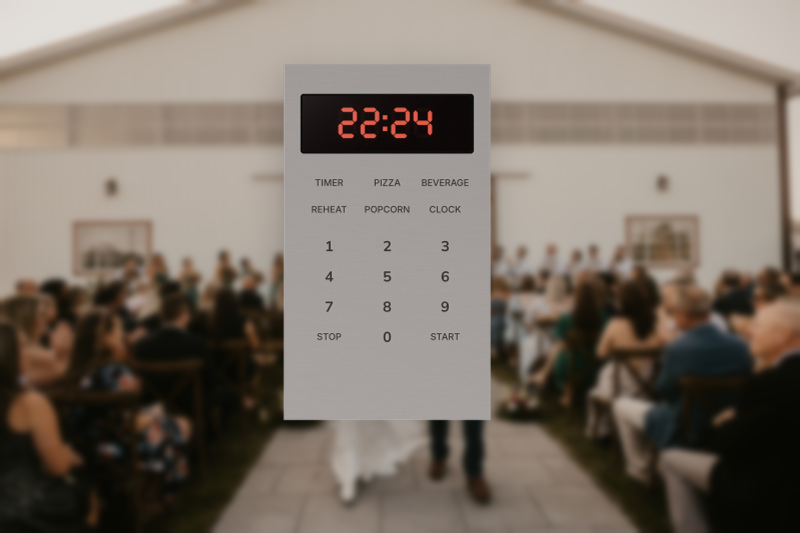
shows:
22,24
